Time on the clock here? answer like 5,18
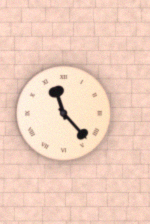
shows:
11,23
